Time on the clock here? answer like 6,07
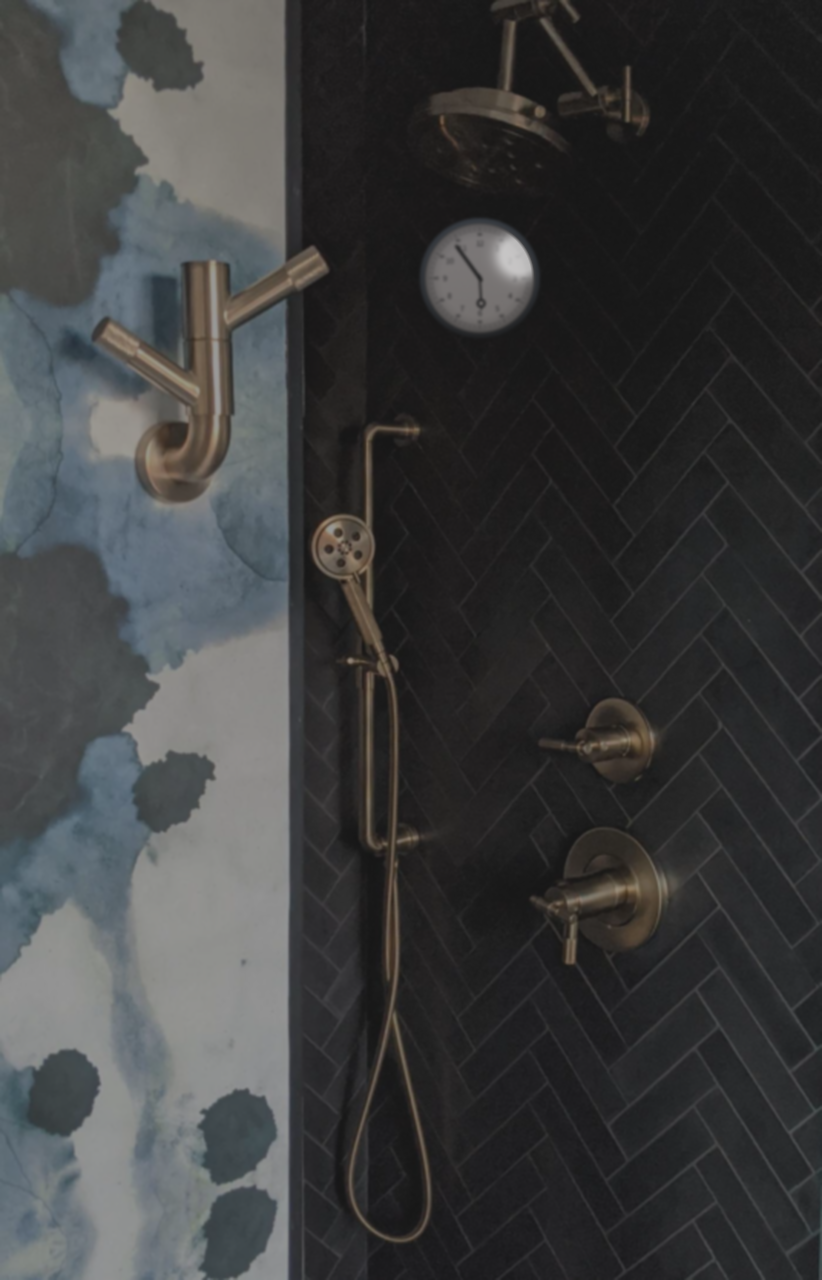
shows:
5,54
